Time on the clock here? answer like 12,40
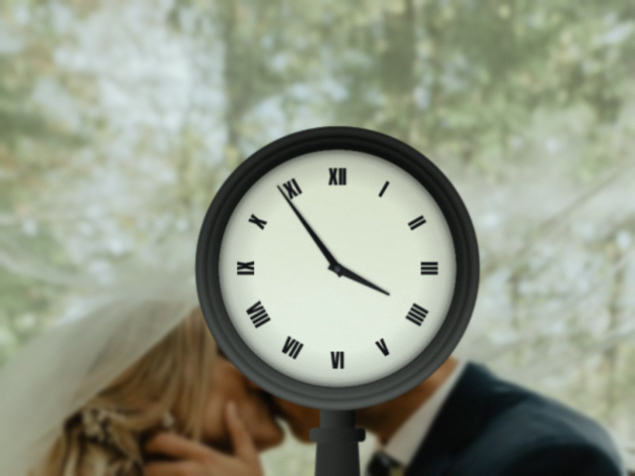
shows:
3,54
